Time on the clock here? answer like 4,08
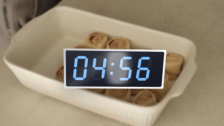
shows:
4,56
